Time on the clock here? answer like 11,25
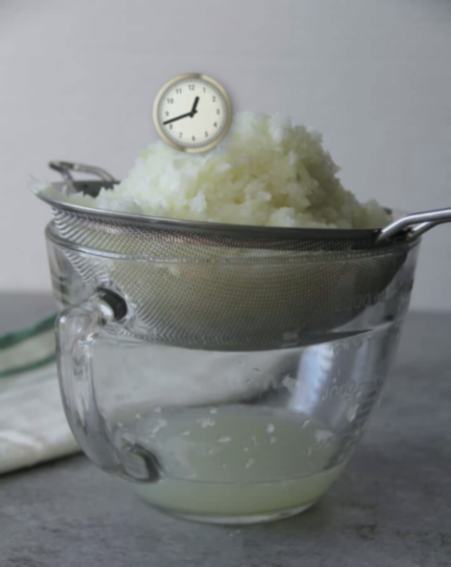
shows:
12,42
